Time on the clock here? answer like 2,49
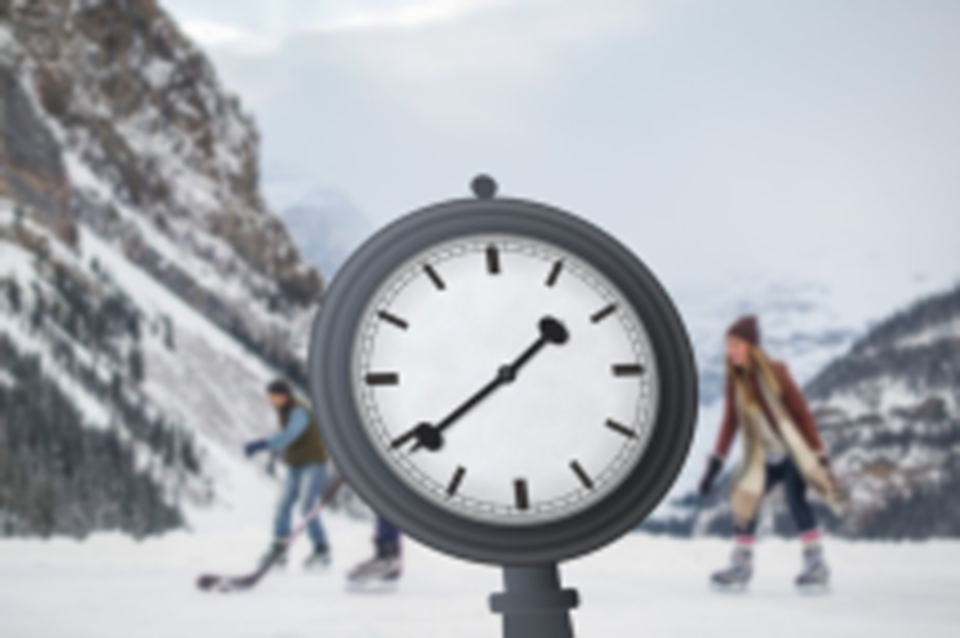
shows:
1,39
